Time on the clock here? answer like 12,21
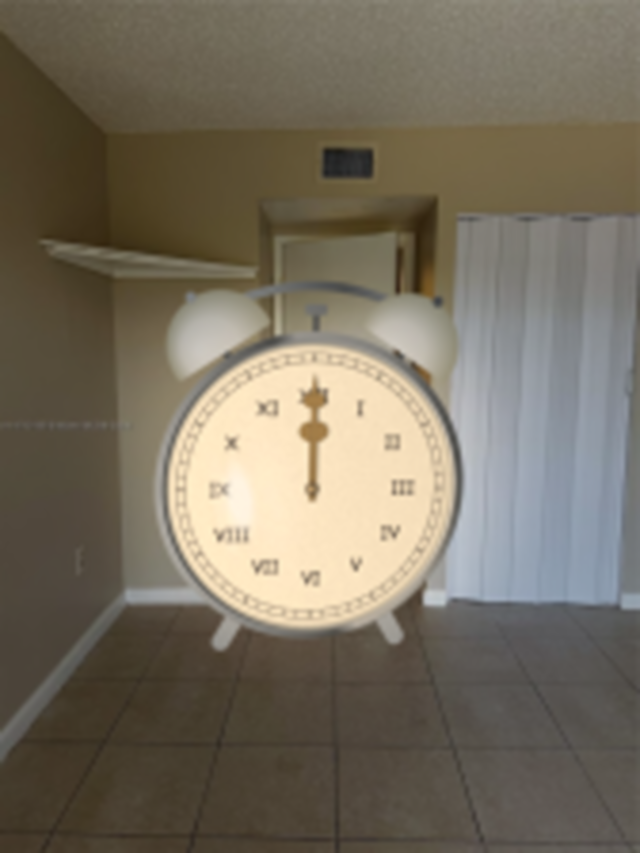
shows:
12,00
